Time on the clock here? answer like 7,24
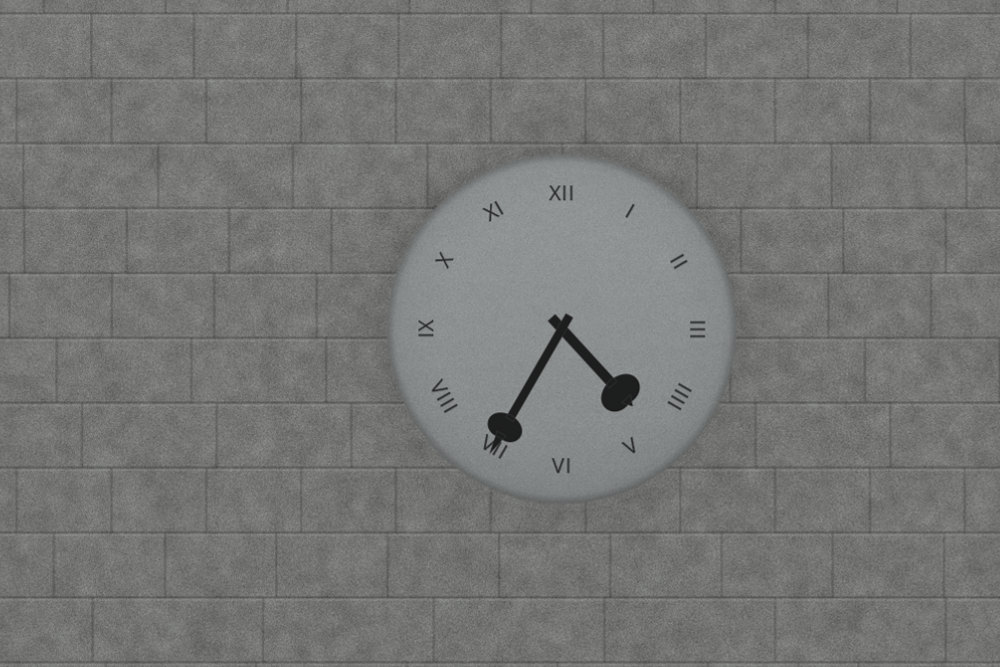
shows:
4,35
